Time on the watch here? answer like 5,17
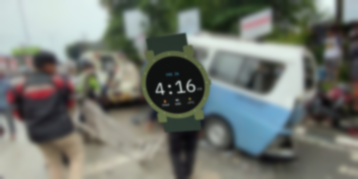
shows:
4,16
